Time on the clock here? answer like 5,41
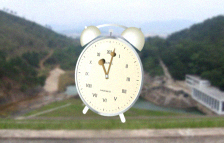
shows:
11,02
